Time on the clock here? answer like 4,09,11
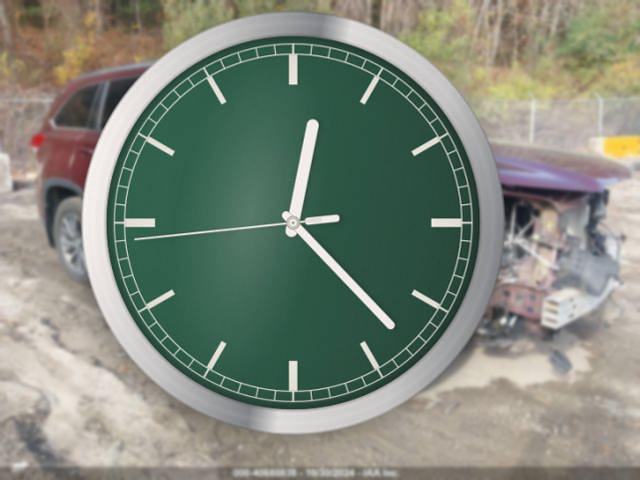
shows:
12,22,44
